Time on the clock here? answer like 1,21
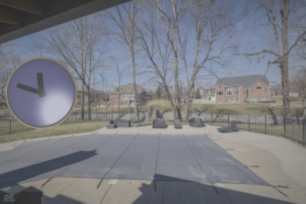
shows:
11,48
